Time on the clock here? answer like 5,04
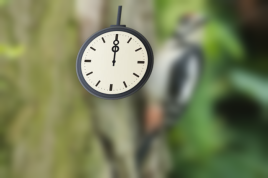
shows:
12,00
